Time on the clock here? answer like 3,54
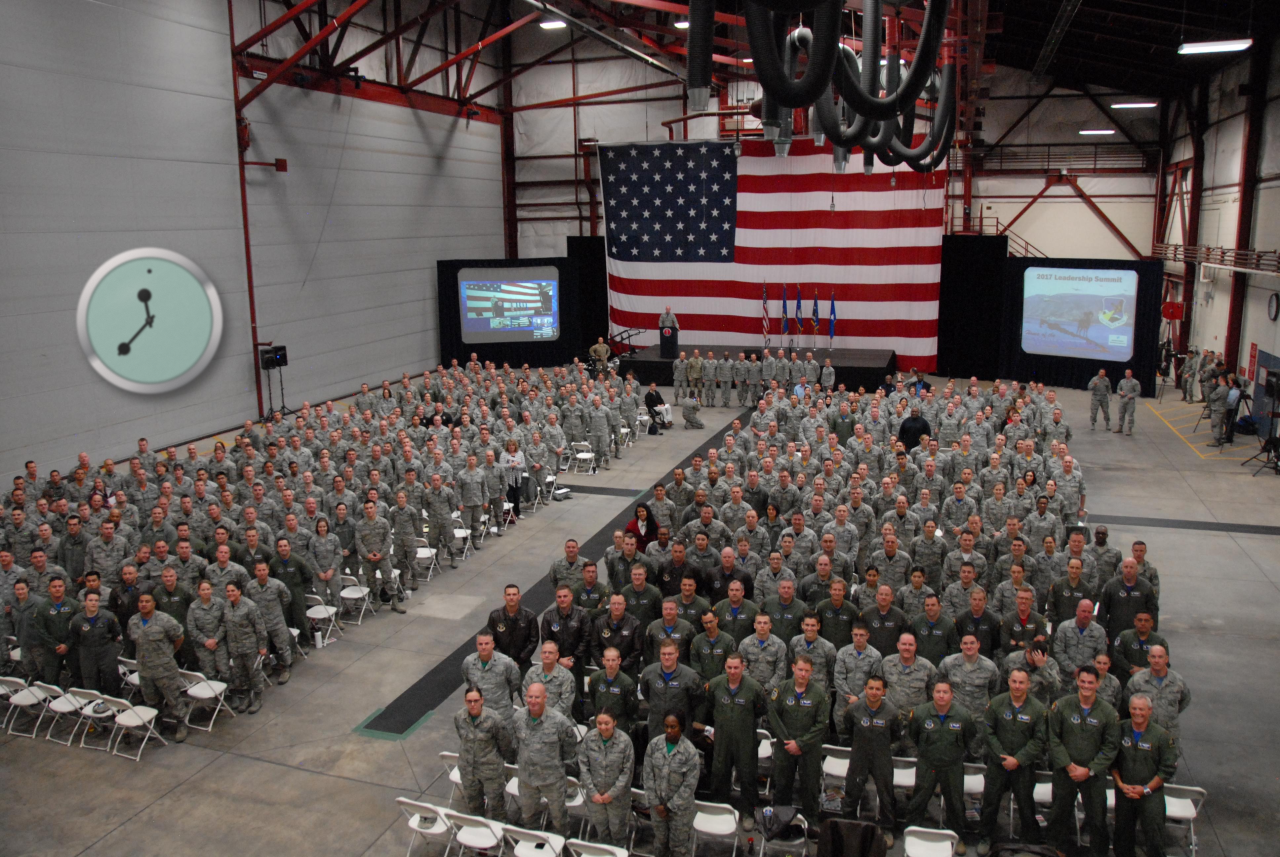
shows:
11,37
